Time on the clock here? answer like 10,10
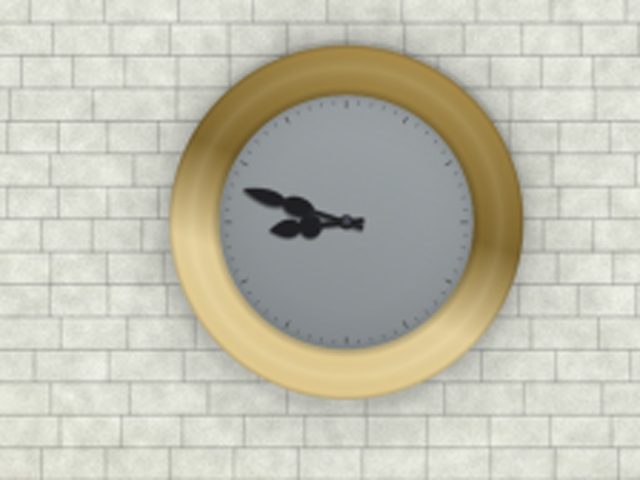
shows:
8,48
